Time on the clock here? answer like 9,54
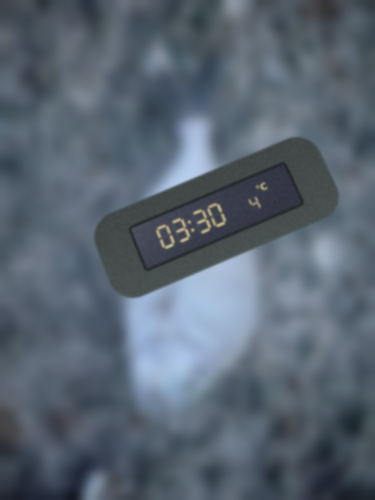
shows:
3,30
